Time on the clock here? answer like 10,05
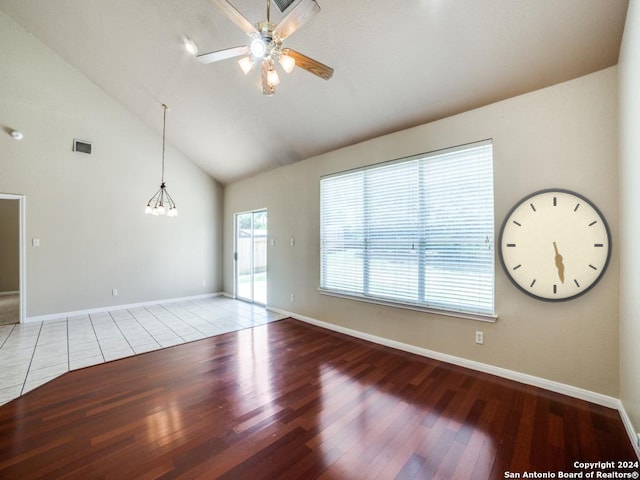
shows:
5,28
